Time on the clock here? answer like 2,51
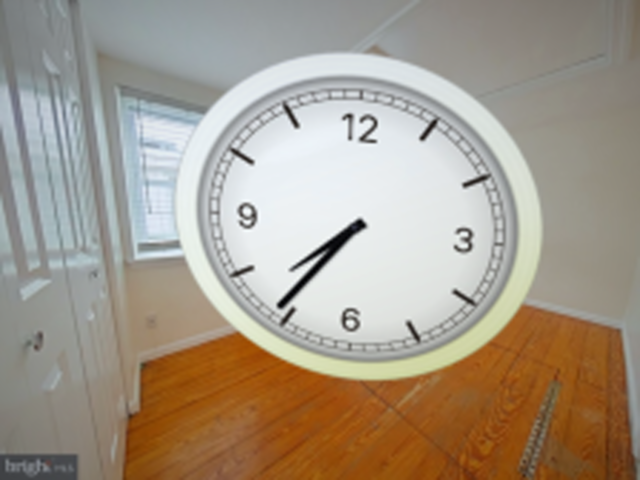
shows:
7,36
